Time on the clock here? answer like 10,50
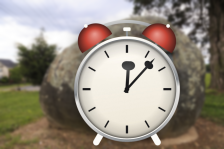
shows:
12,07
